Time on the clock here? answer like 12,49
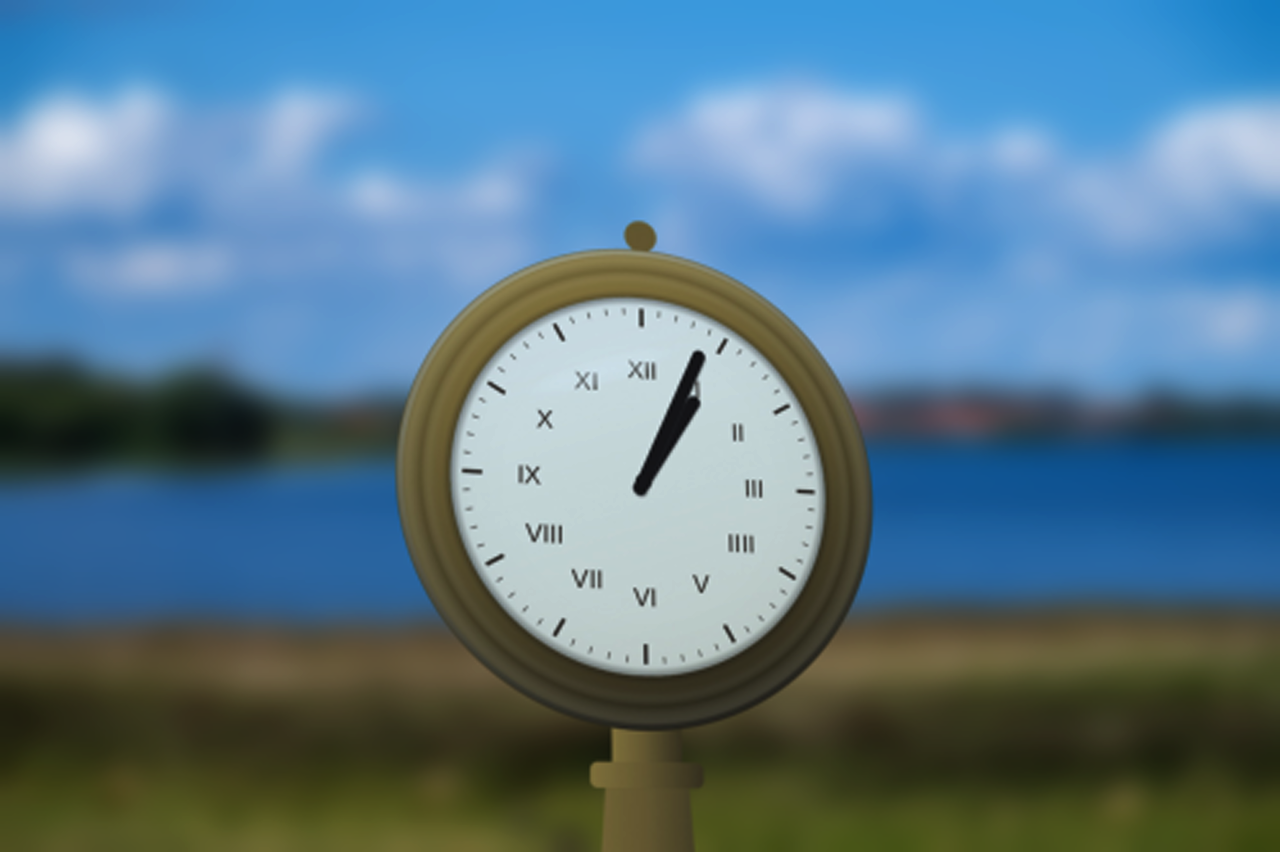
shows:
1,04
